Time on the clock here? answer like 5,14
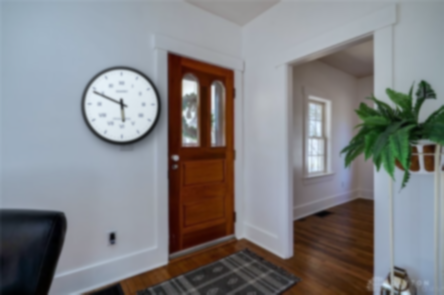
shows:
5,49
